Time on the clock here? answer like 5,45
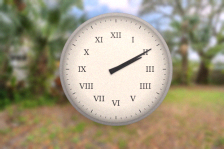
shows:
2,10
